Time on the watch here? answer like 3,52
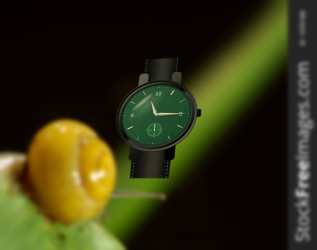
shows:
11,15
